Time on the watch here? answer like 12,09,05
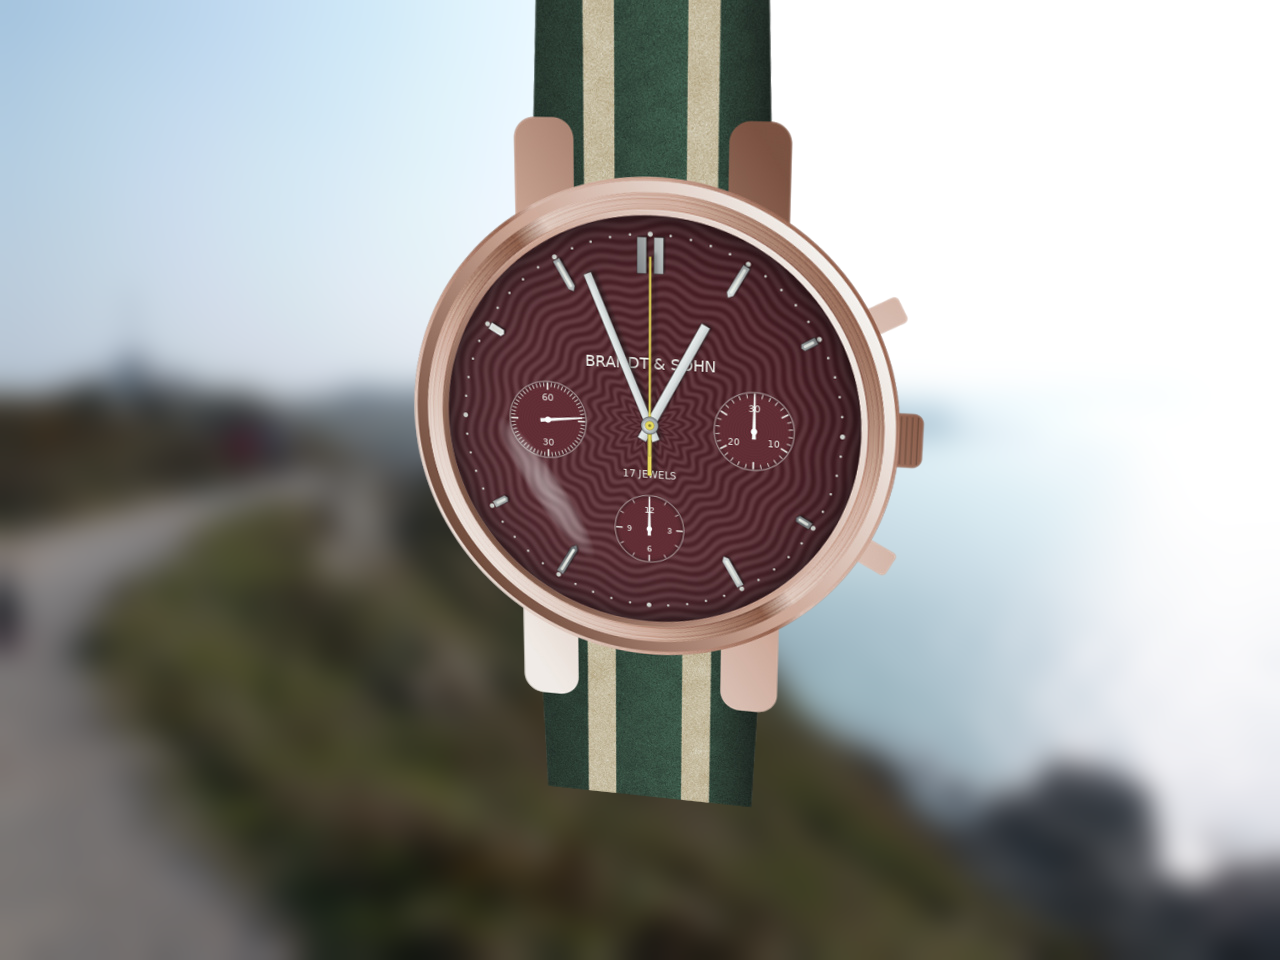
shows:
12,56,14
